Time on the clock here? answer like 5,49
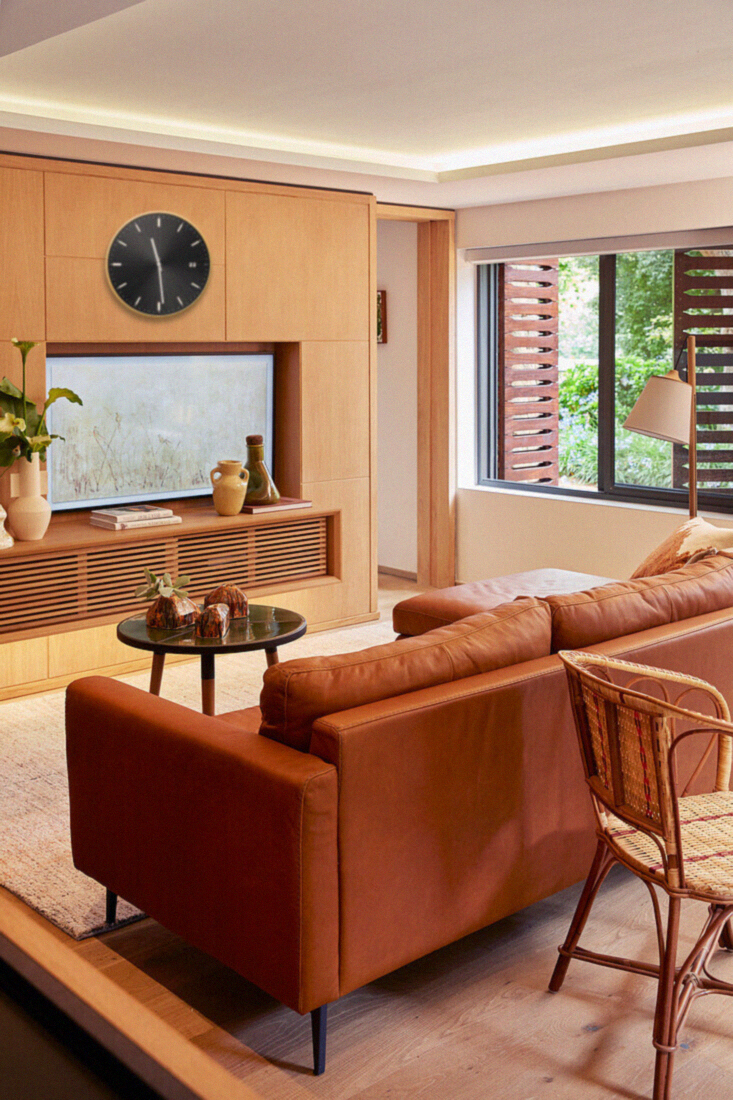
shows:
11,29
